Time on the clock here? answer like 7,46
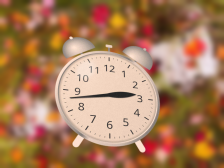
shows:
2,43
